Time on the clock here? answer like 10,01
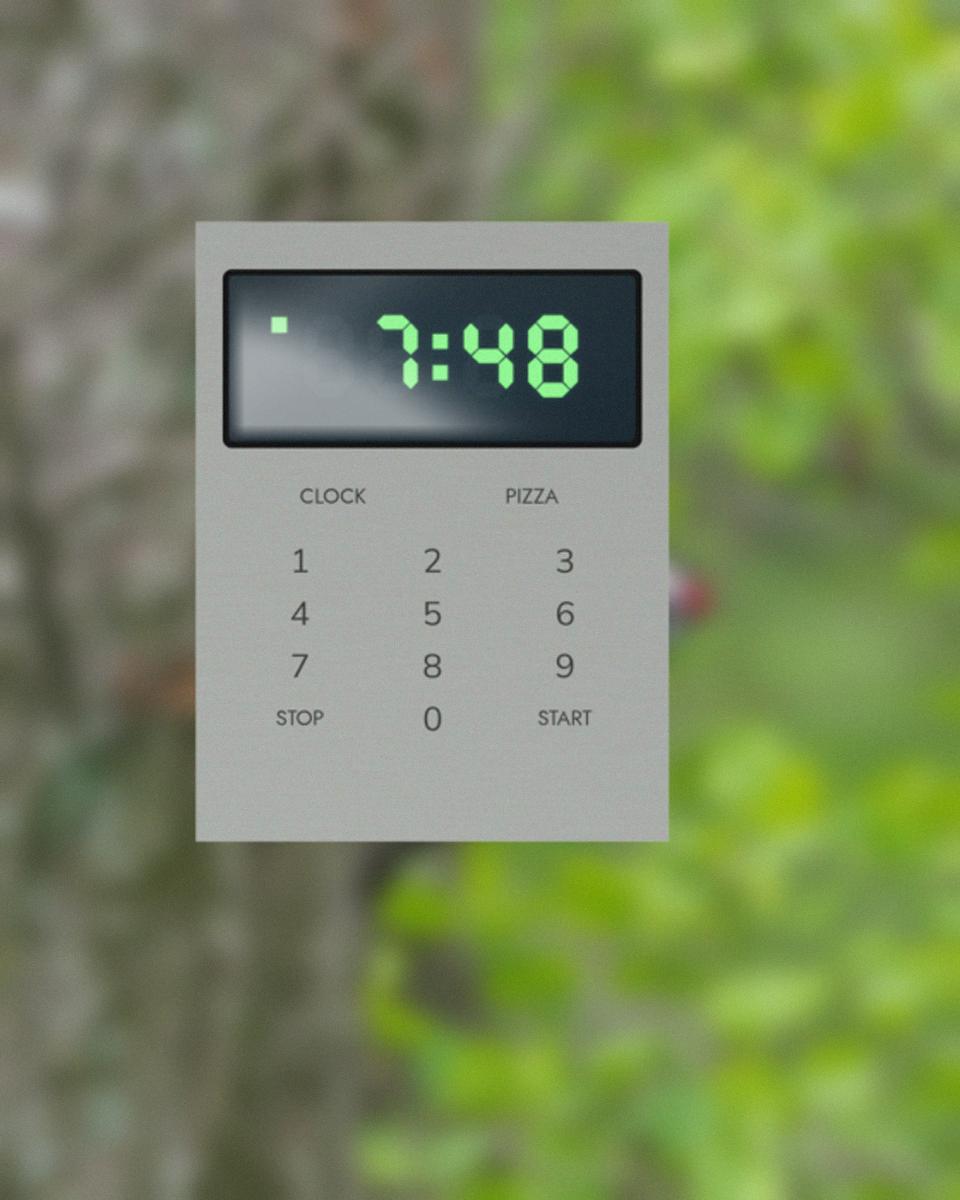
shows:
7,48
